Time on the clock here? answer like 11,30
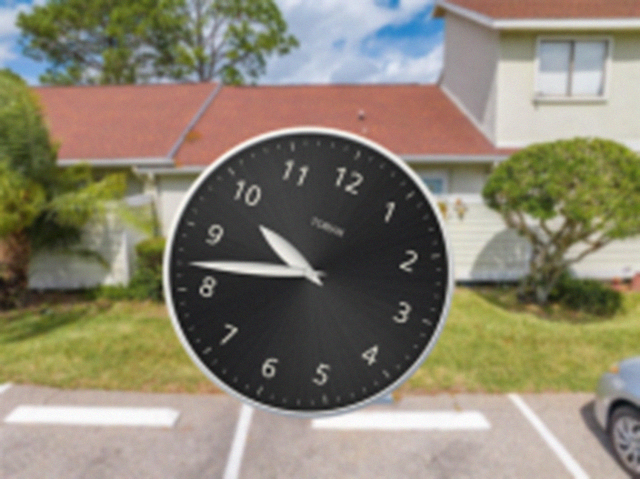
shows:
9,42
